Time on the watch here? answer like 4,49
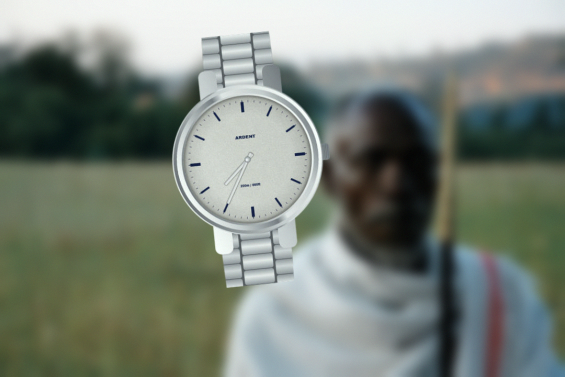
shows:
7,35
